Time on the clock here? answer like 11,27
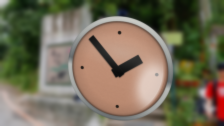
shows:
1,53
